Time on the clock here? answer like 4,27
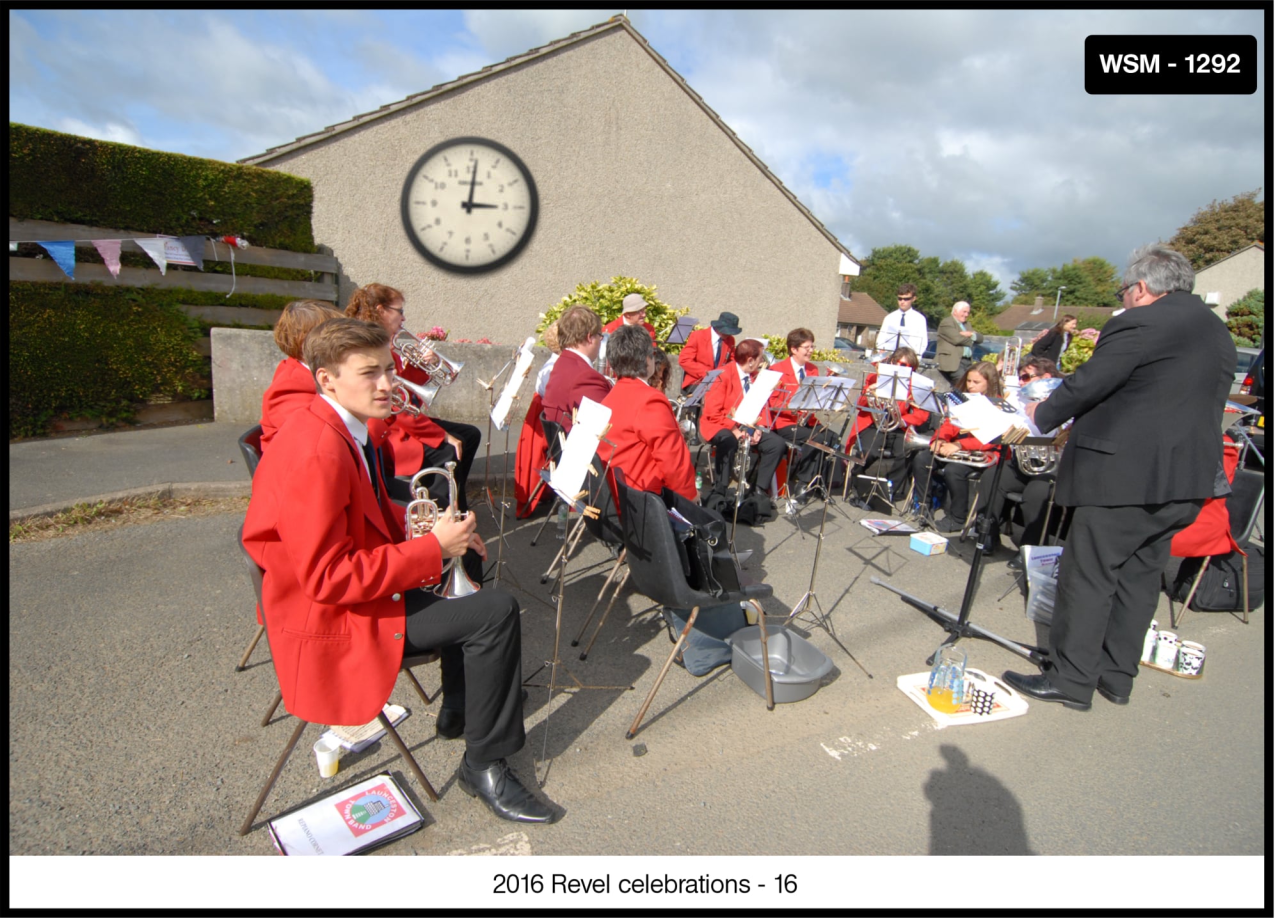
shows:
3,01
